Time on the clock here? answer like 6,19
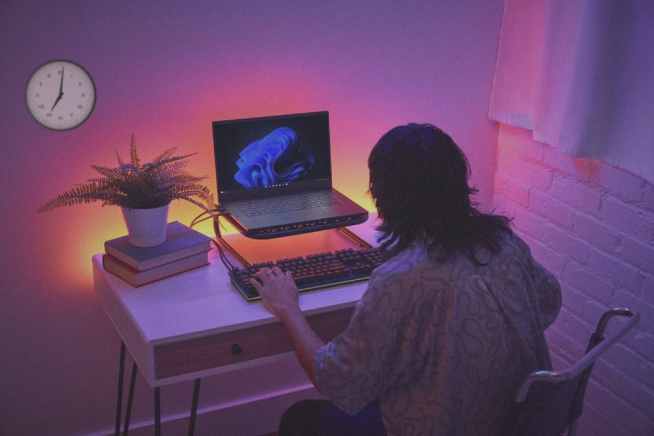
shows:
7,01
